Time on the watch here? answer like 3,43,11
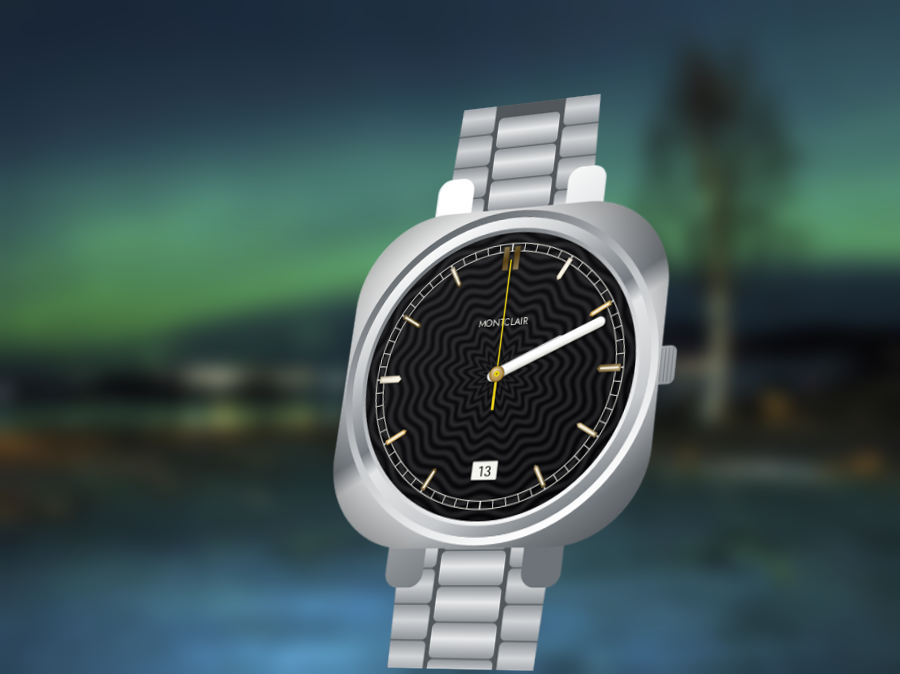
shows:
2,11,00
